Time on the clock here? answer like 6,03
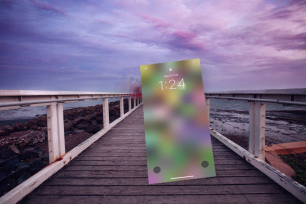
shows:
1,24
